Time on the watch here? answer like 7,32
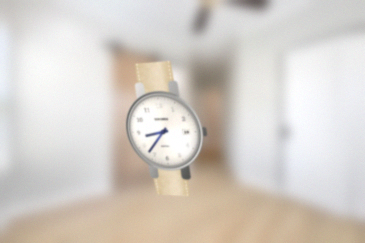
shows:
8,37
